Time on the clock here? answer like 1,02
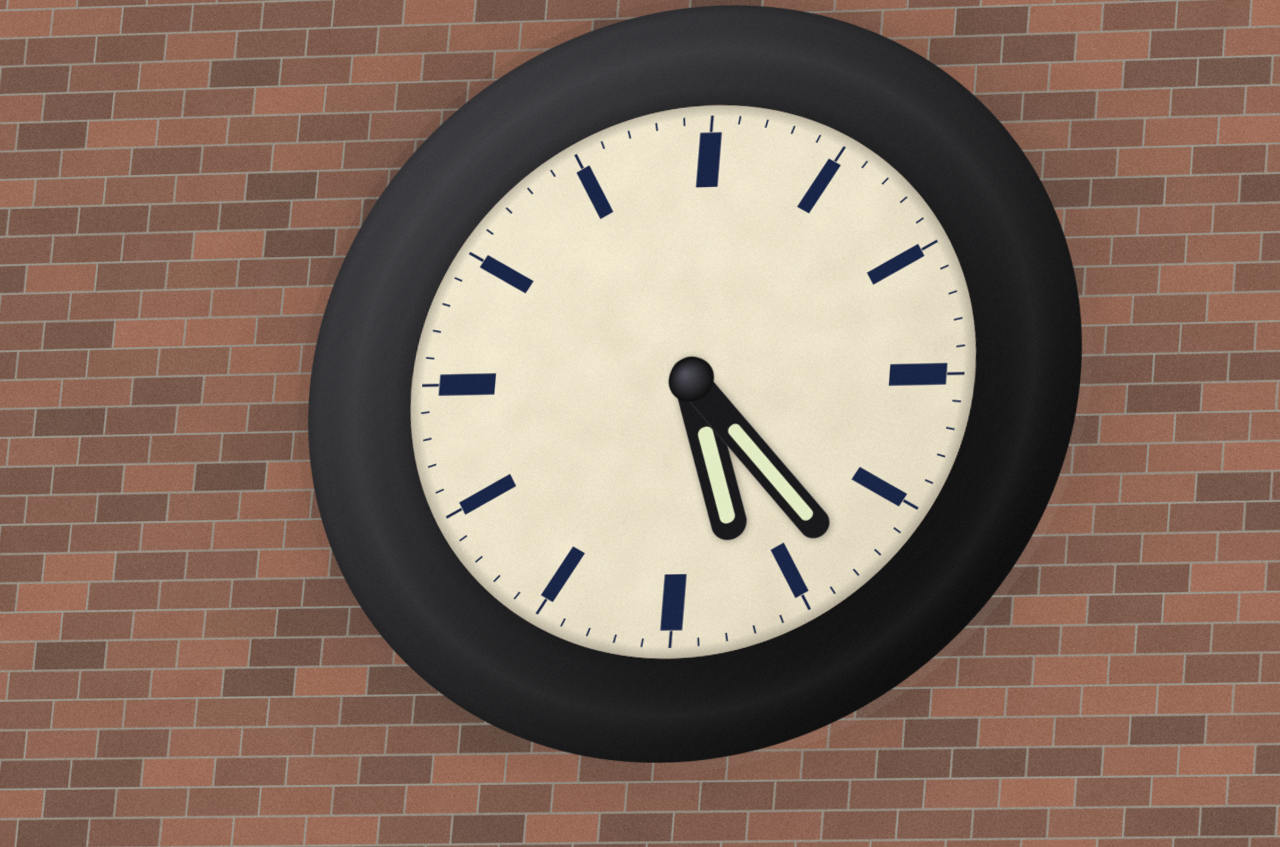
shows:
5,23
